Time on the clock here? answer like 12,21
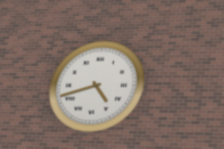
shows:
4,42
